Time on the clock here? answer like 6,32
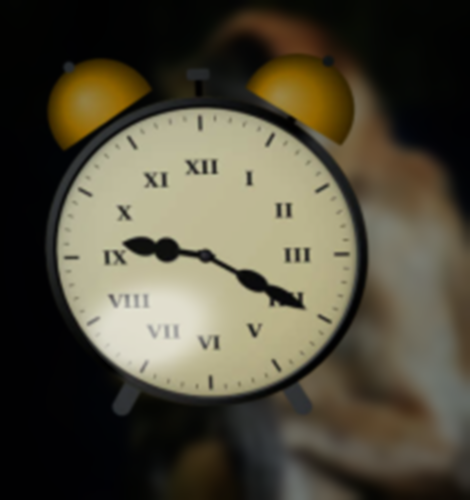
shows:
9,20
